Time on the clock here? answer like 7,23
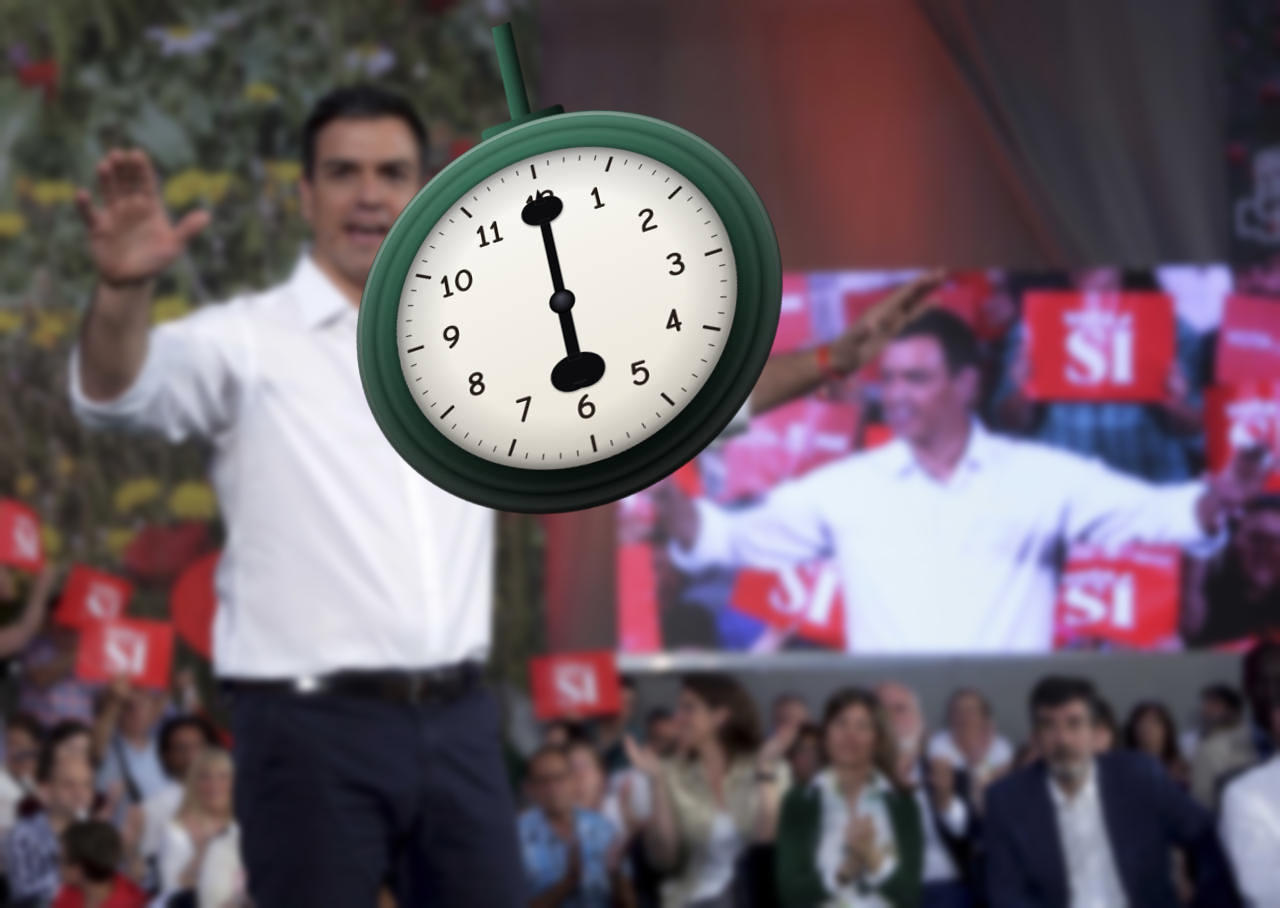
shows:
6,00
